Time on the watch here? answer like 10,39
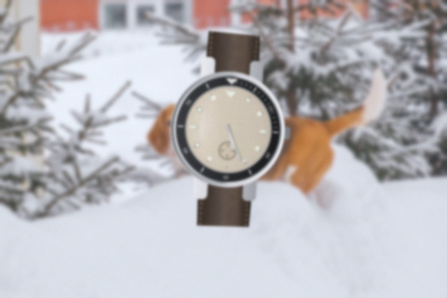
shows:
5,26
